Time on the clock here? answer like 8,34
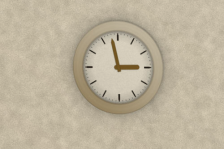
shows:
2,58
